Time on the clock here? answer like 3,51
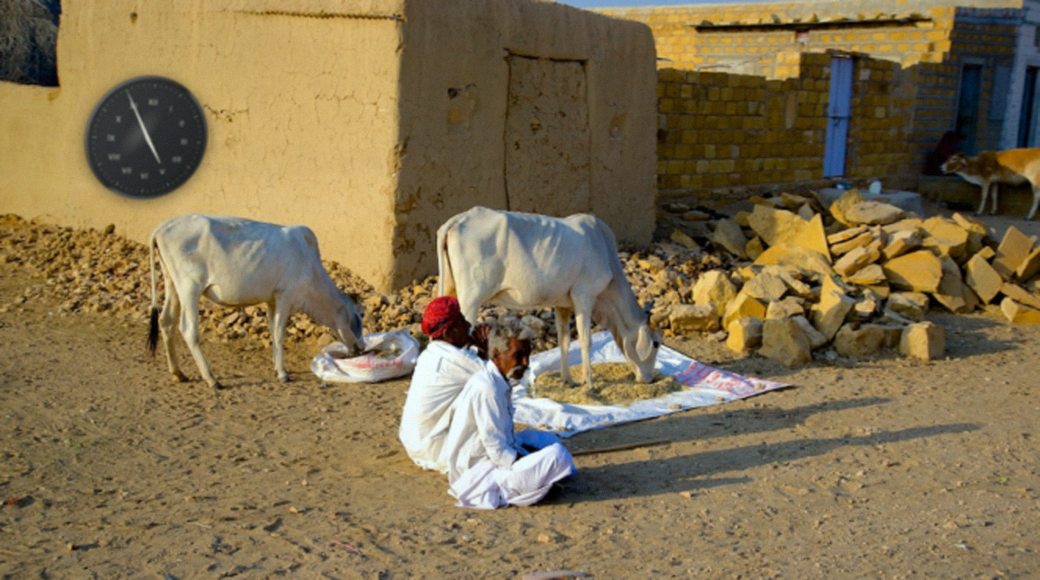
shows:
4,55
